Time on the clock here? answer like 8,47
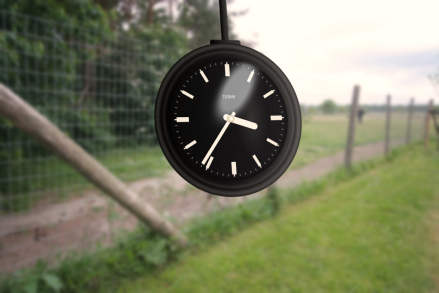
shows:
3,36
